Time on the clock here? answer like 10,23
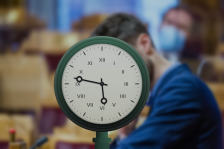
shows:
5,47
